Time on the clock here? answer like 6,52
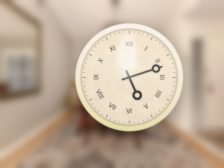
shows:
5,12
